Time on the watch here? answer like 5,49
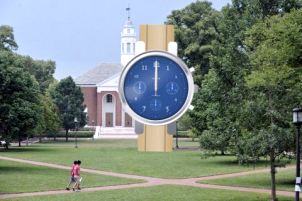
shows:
12,00
